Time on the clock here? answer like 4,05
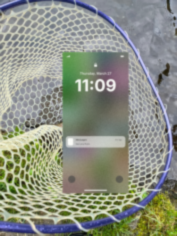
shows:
11,09
